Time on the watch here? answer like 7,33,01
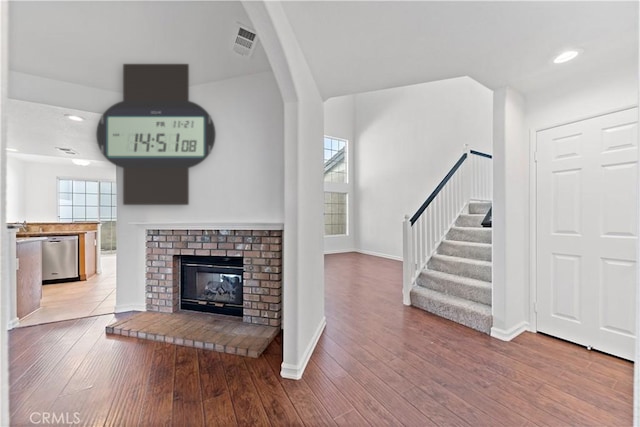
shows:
14,51,08
